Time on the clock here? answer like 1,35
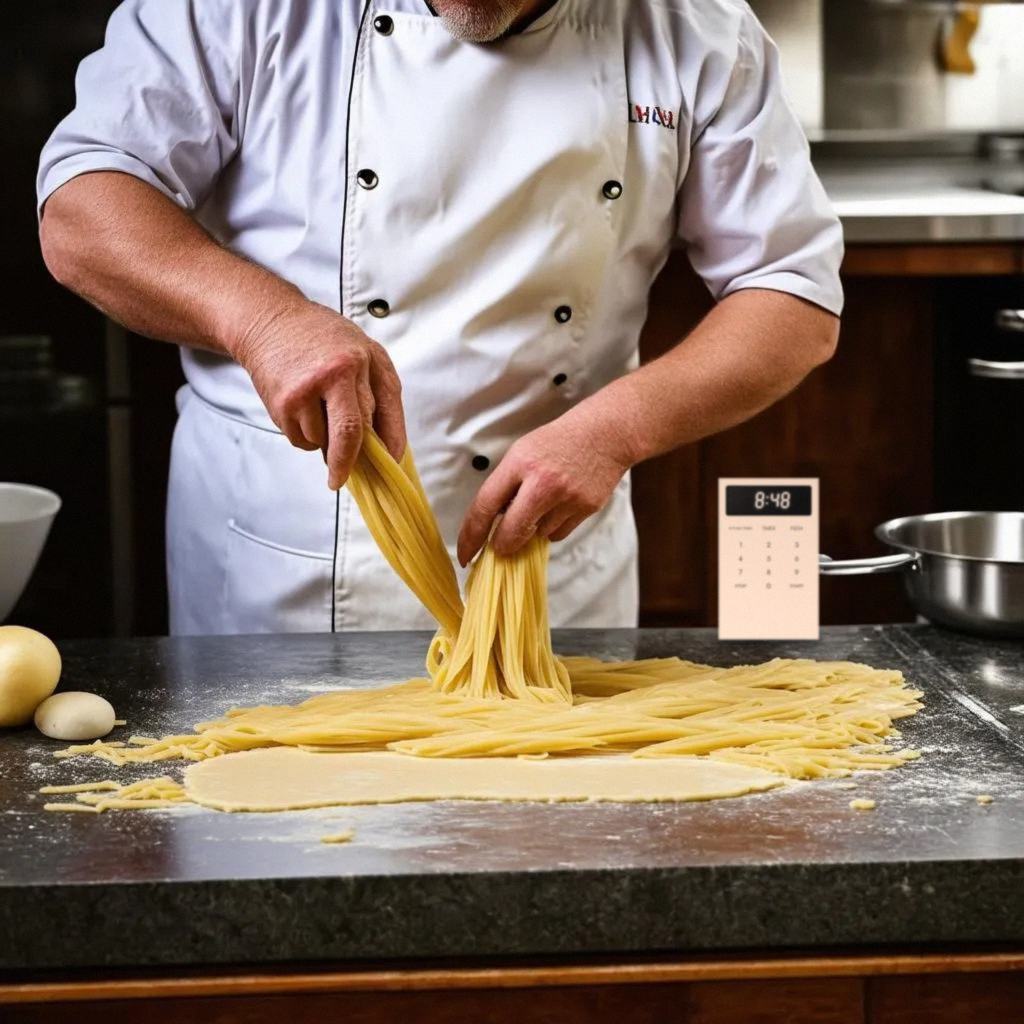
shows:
8,48
